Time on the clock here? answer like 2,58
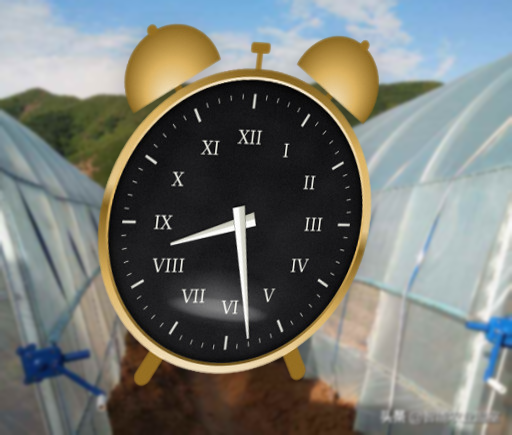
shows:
8,28
